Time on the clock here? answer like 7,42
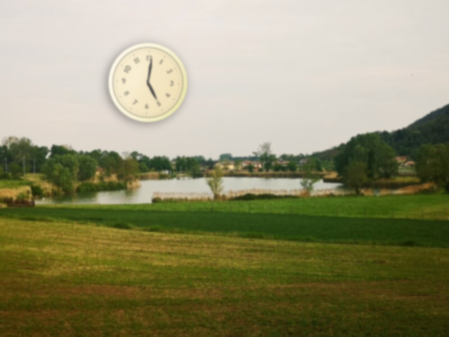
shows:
5,01
